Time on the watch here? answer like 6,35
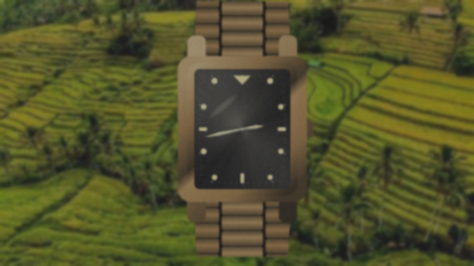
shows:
2,43
